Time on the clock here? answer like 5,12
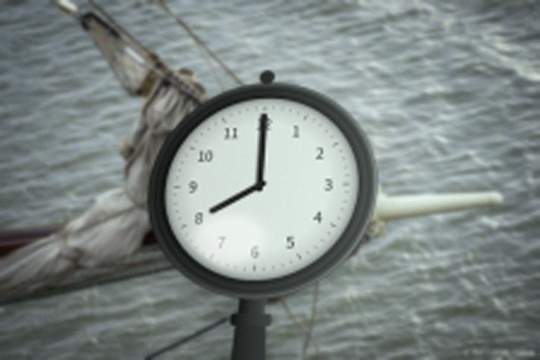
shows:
8,00
